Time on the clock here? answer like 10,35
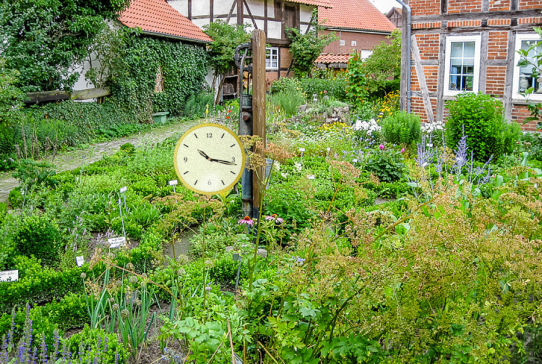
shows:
10,17
